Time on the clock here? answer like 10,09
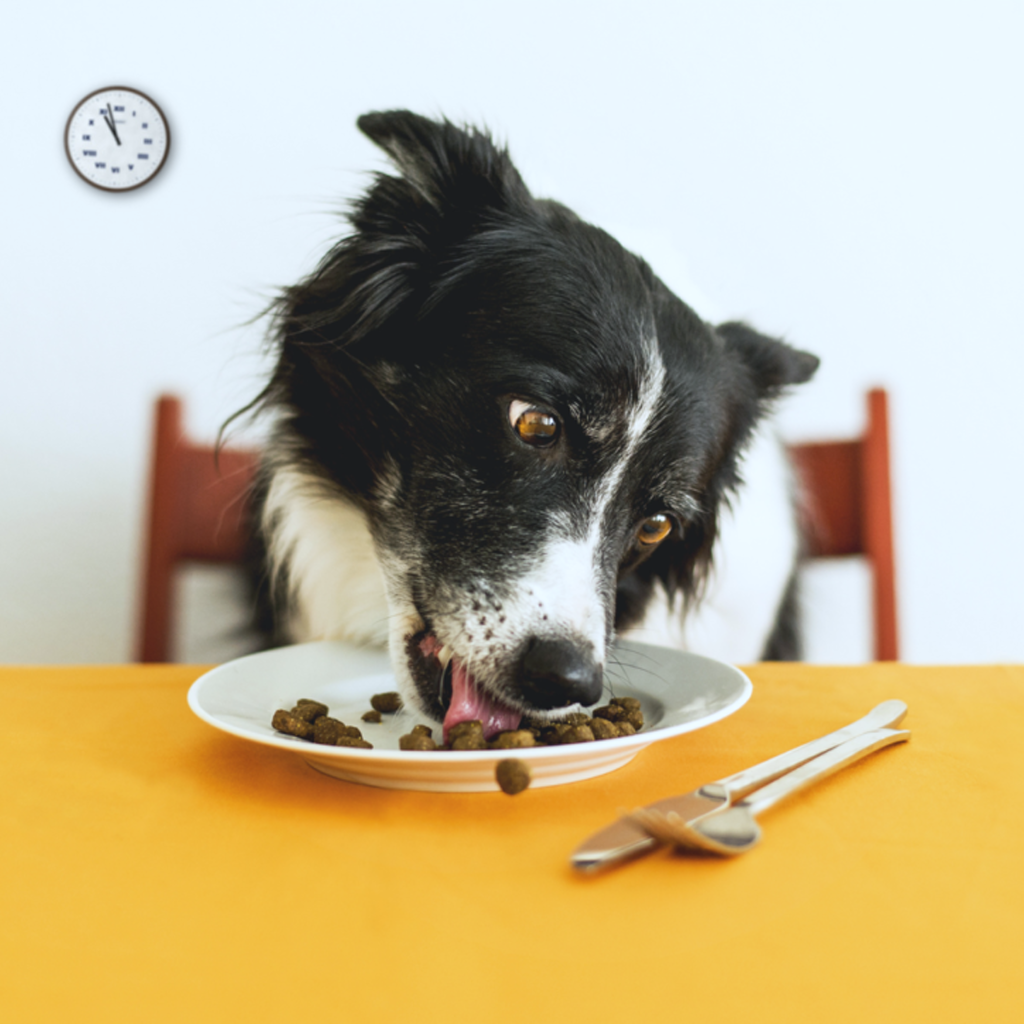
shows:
10,57
